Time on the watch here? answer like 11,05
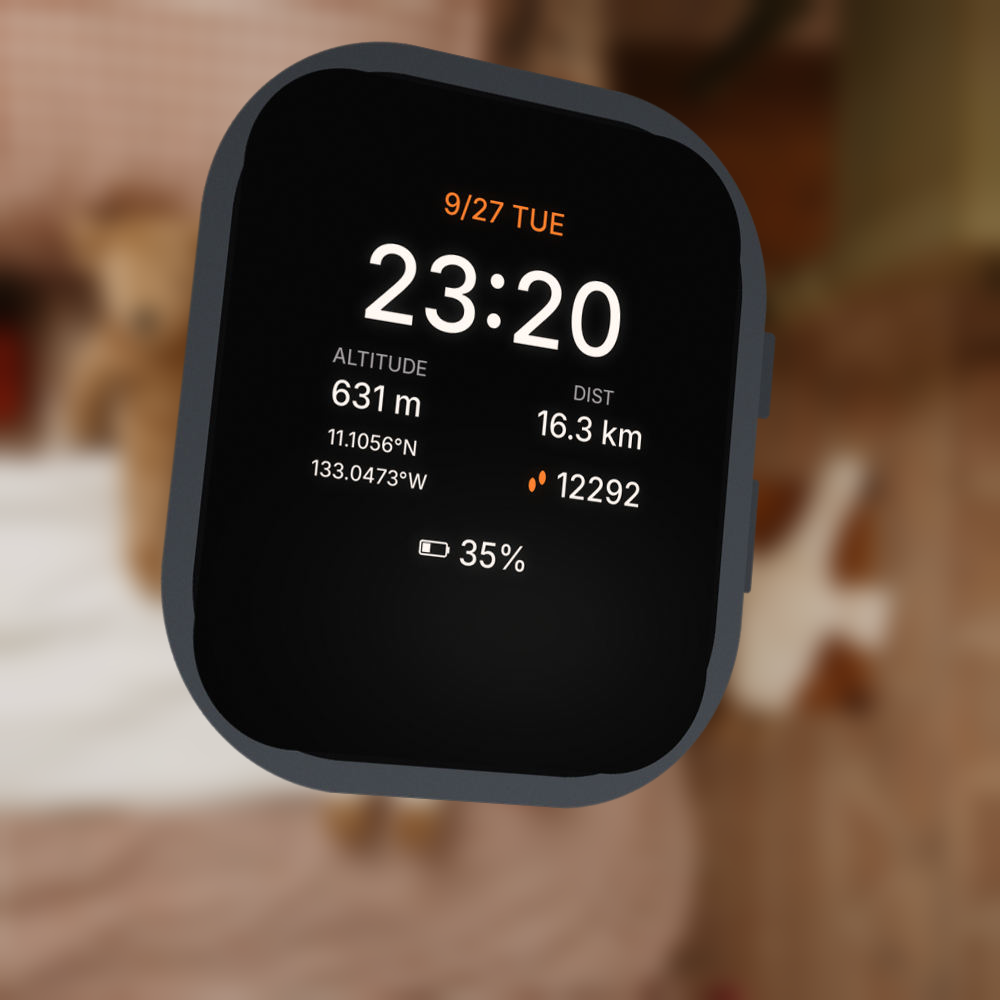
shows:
23,20
